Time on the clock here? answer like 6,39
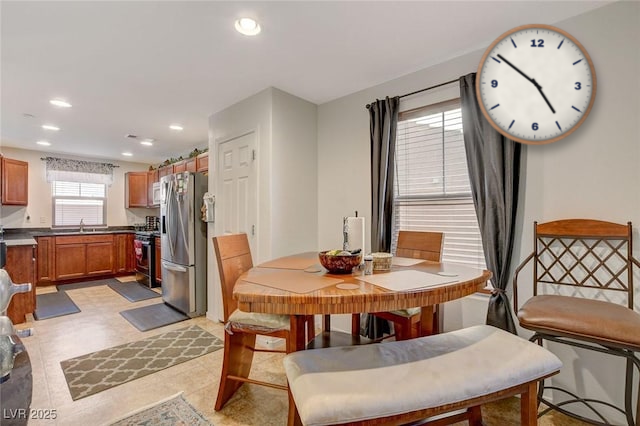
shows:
4,51
